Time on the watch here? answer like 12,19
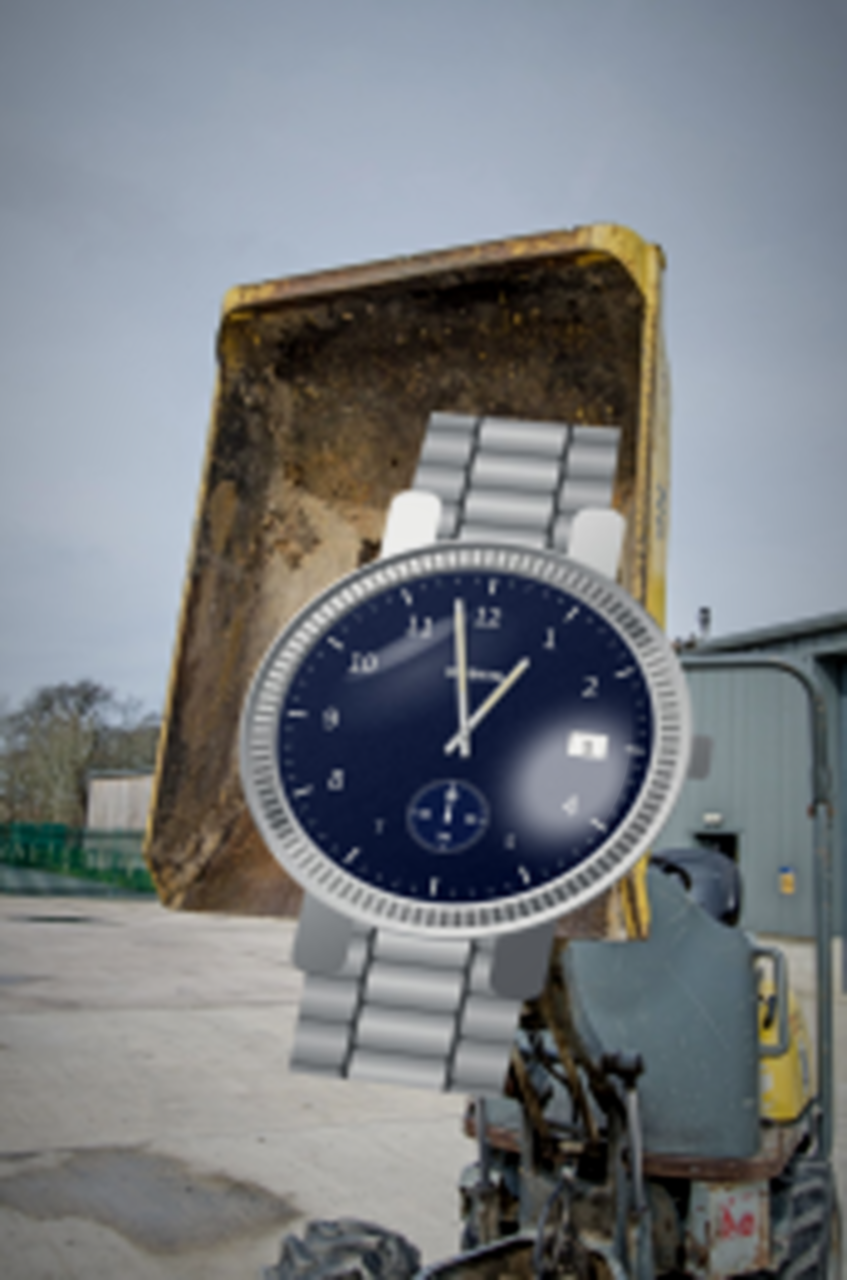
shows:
12,58
